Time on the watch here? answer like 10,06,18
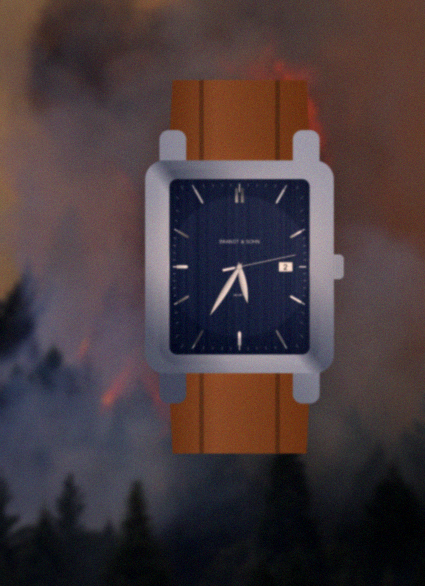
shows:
5,35,13
